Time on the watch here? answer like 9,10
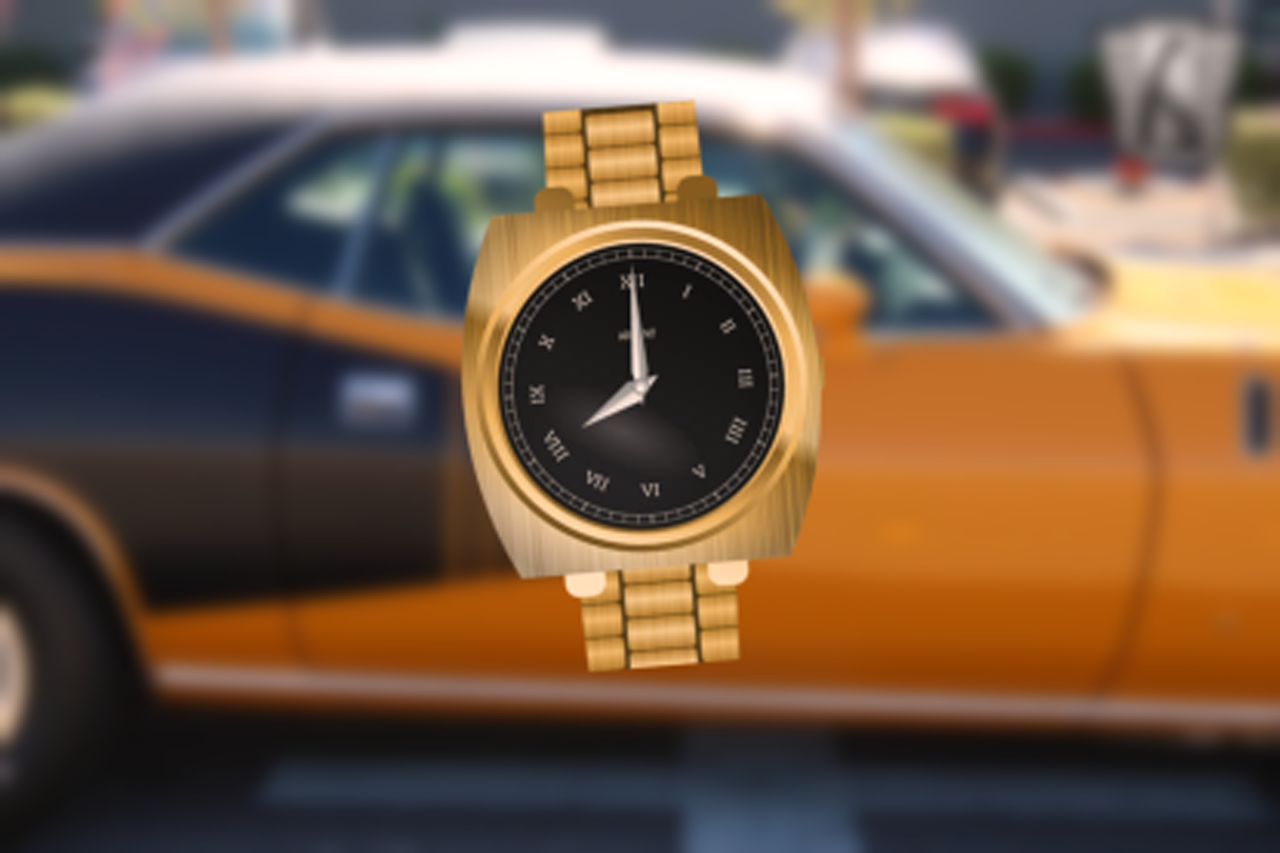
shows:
8,00
